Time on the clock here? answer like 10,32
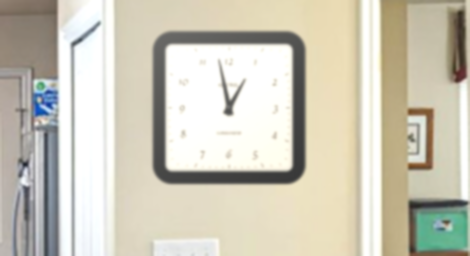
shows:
12,58
